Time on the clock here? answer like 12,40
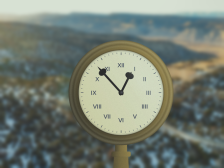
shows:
12,53
